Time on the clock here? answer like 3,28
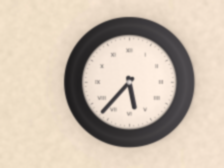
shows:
5,37
